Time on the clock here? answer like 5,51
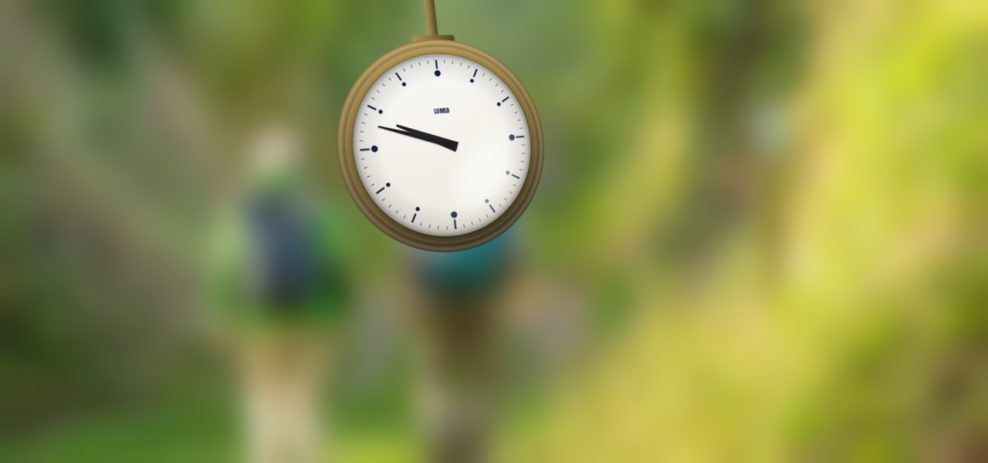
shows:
9,48
